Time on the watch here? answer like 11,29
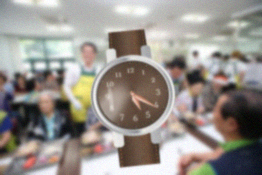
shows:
5,21
